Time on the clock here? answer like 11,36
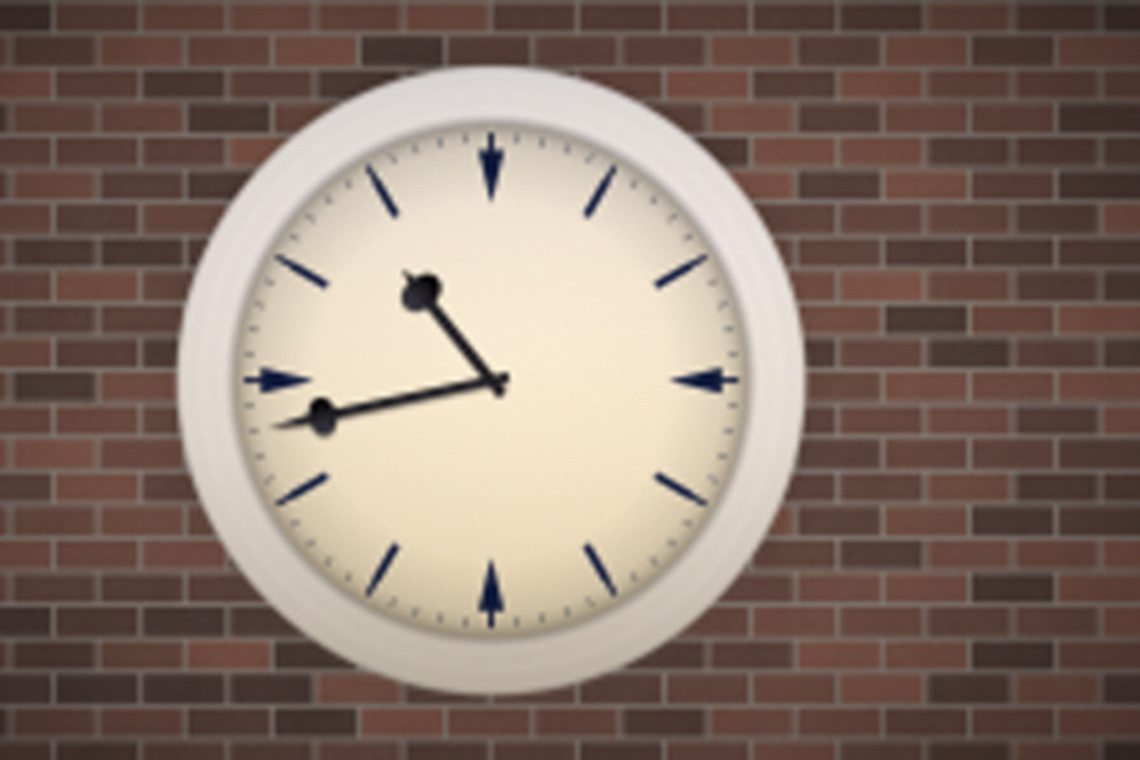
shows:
10,43
